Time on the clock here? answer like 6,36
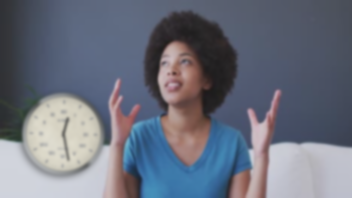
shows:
12,28
